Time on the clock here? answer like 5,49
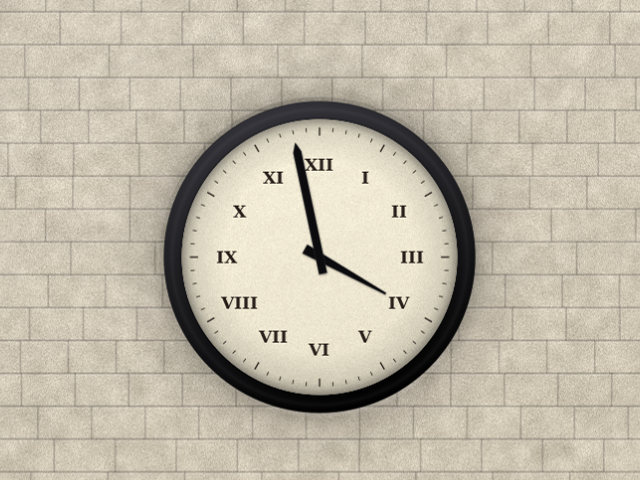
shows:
3,58
